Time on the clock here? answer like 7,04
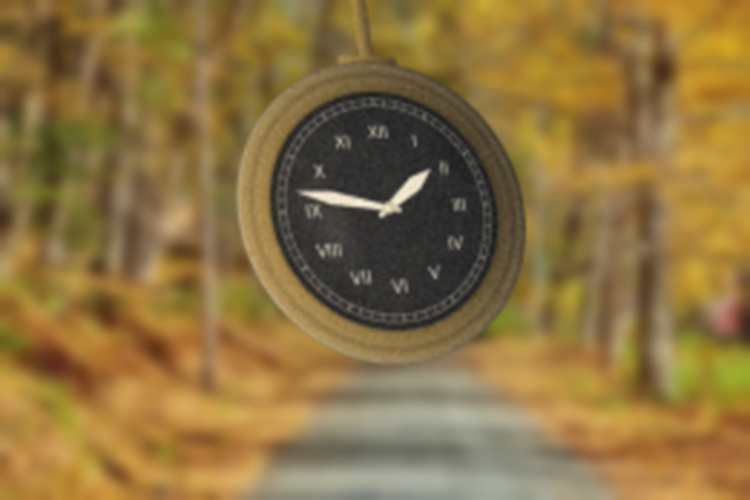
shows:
1,47
